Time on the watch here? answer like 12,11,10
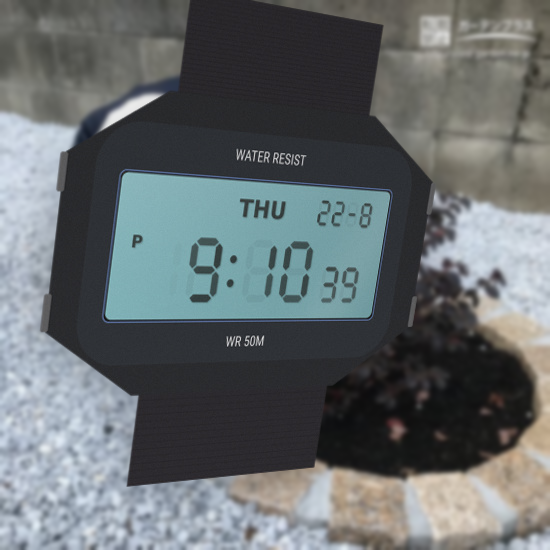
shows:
9,10,39
